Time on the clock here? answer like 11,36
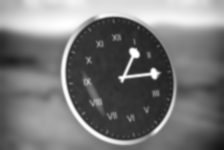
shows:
1,15
